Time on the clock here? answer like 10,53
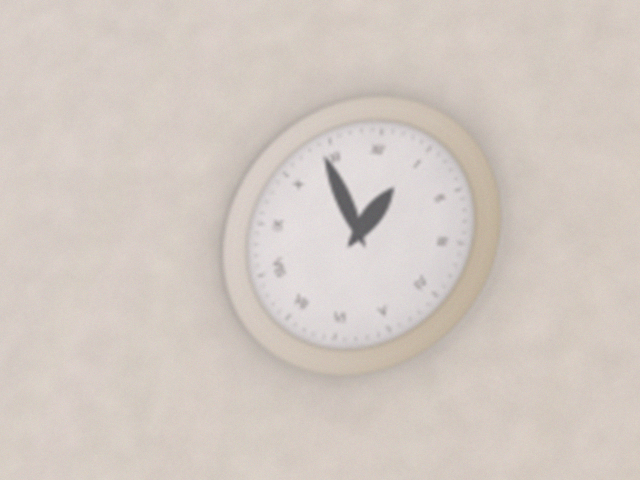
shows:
12,54
